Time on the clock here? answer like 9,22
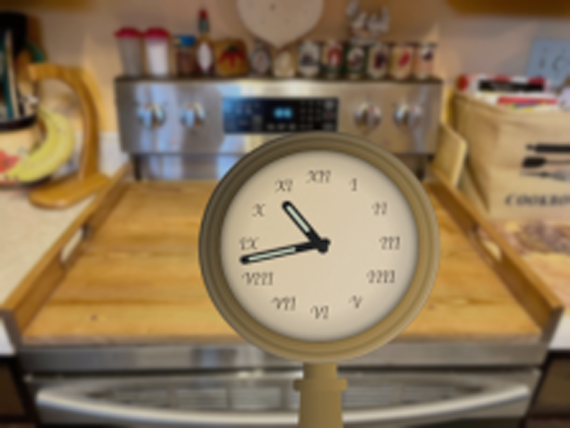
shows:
10,43
